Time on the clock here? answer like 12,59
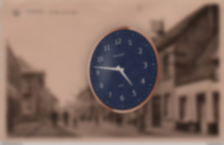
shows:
4,47
